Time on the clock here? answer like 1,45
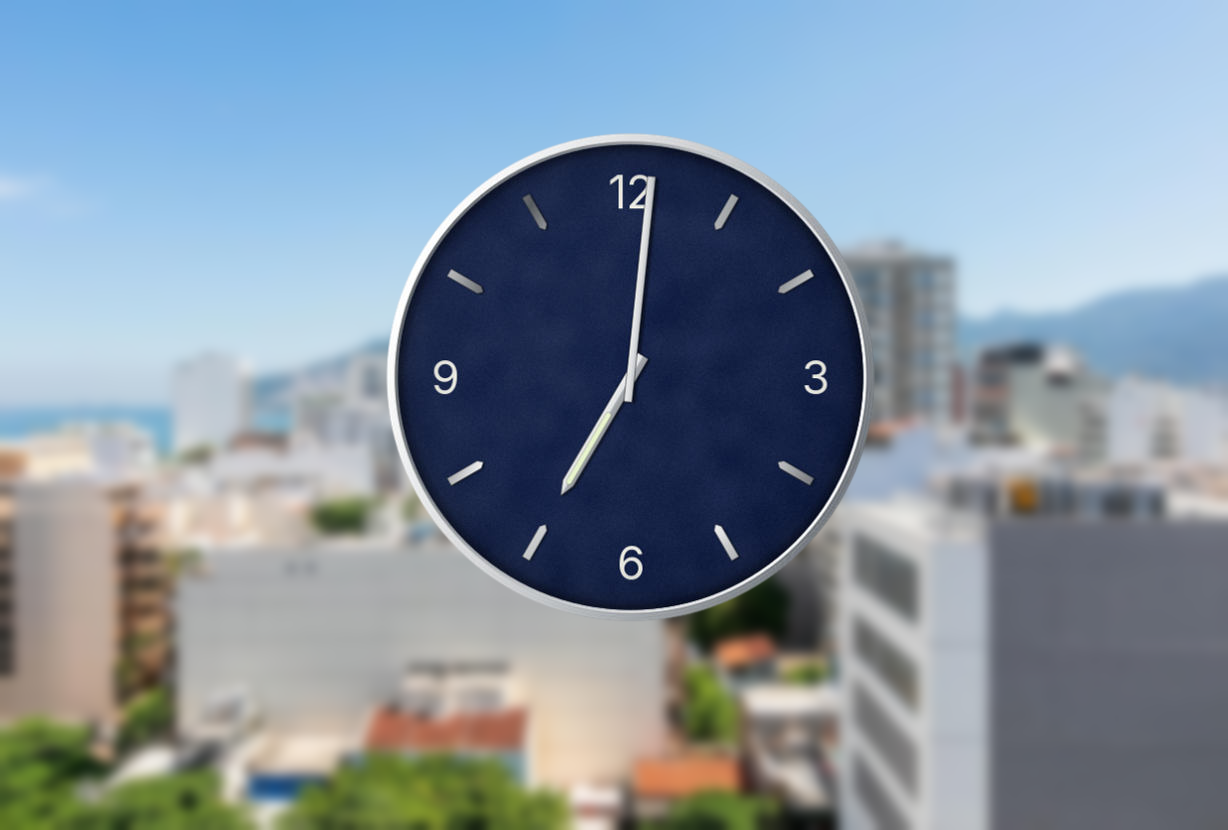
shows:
7,01
